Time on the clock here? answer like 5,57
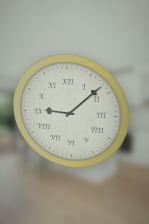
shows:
9,08
